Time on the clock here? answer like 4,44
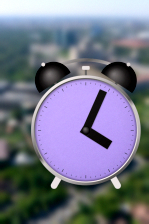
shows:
4,04
